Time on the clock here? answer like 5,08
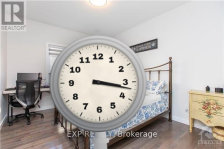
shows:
3,17
